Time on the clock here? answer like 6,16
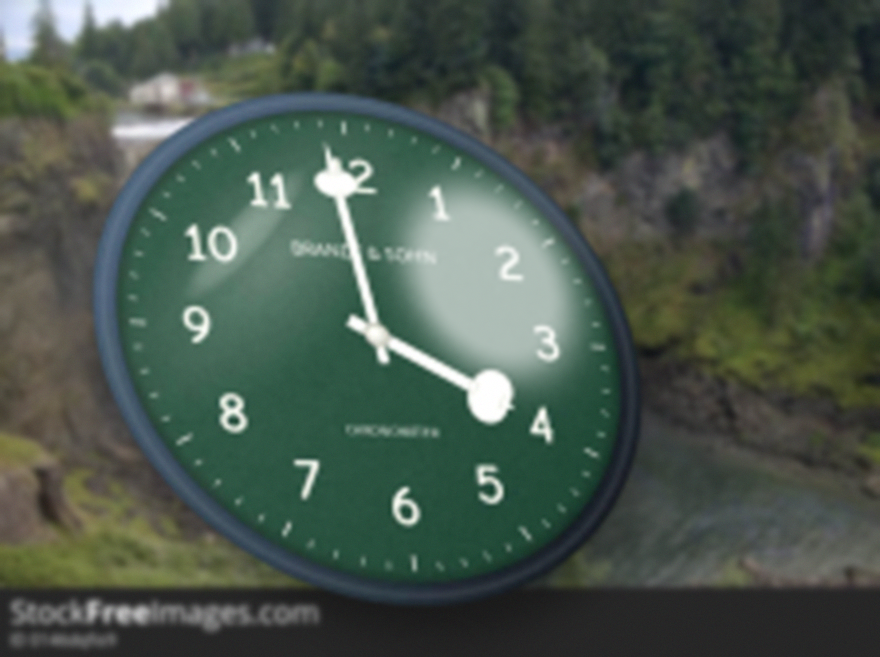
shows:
3,59
